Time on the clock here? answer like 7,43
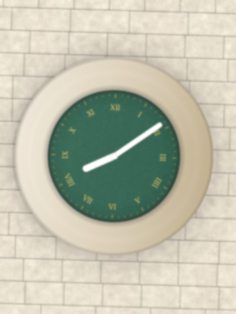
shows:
8,09
